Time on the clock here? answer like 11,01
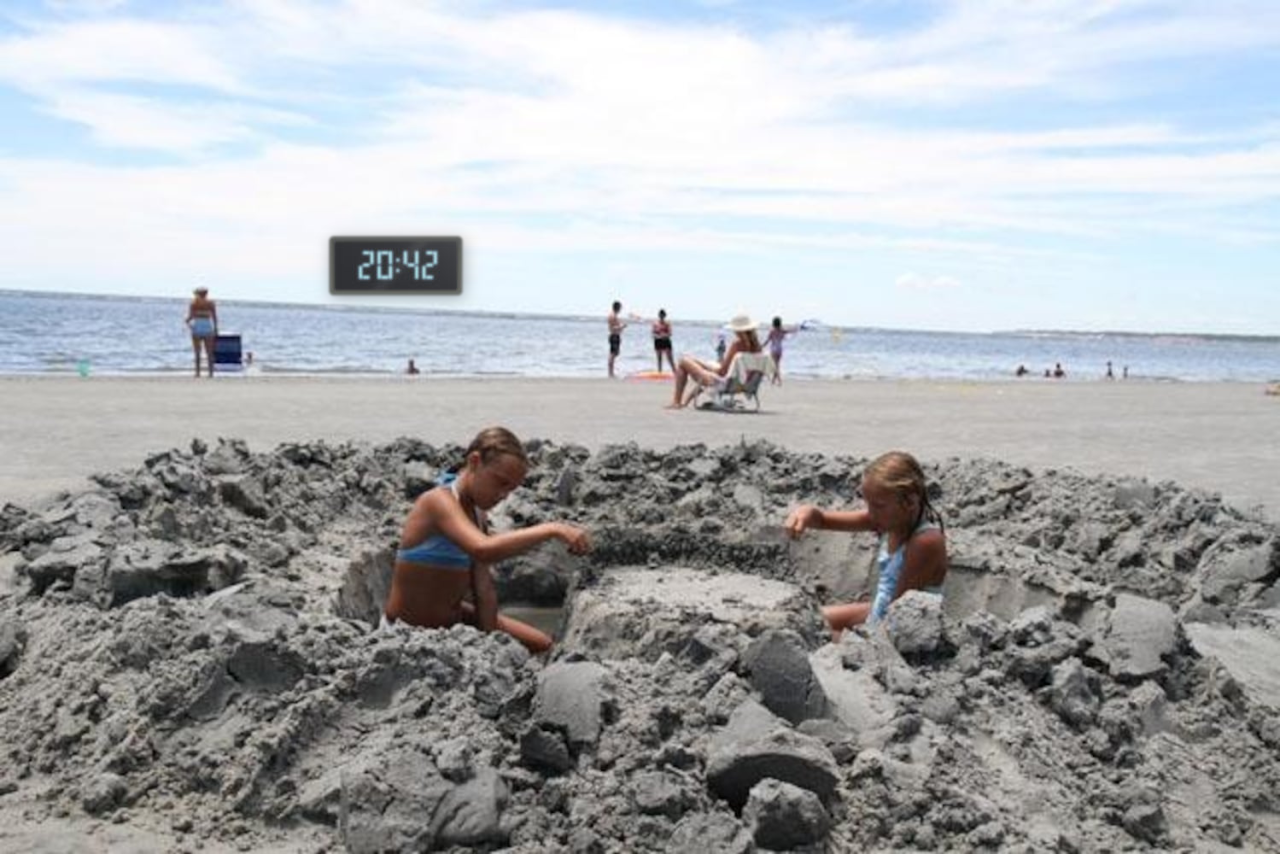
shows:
20,42
